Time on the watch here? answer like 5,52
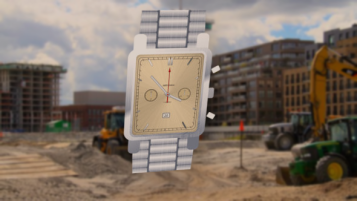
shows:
3,53
